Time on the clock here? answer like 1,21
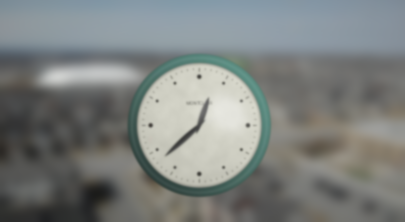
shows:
12,38
